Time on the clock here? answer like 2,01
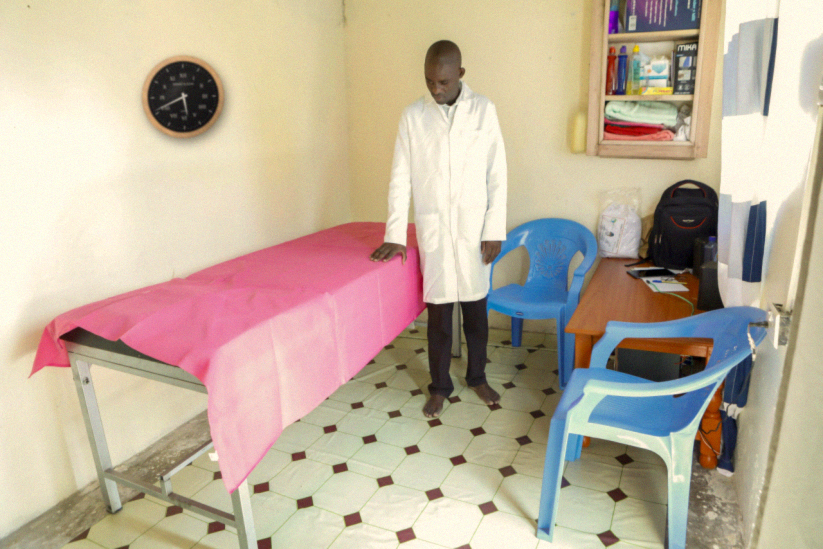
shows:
5,41
